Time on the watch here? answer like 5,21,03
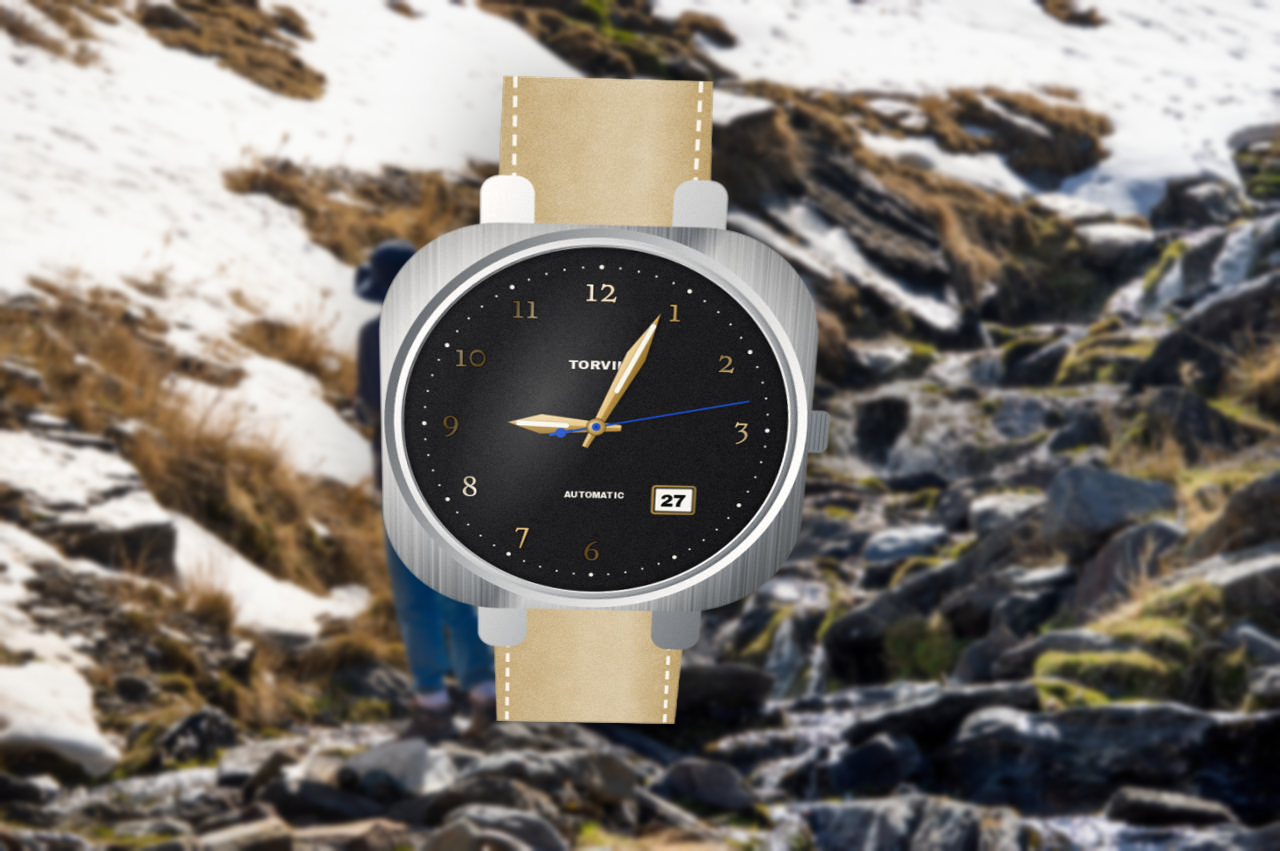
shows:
9,04,13
